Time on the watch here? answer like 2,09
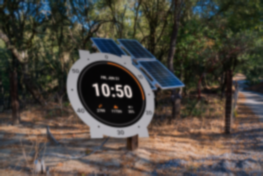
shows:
10,50
